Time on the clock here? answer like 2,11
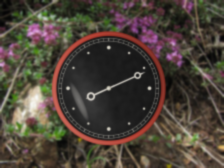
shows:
8,11
